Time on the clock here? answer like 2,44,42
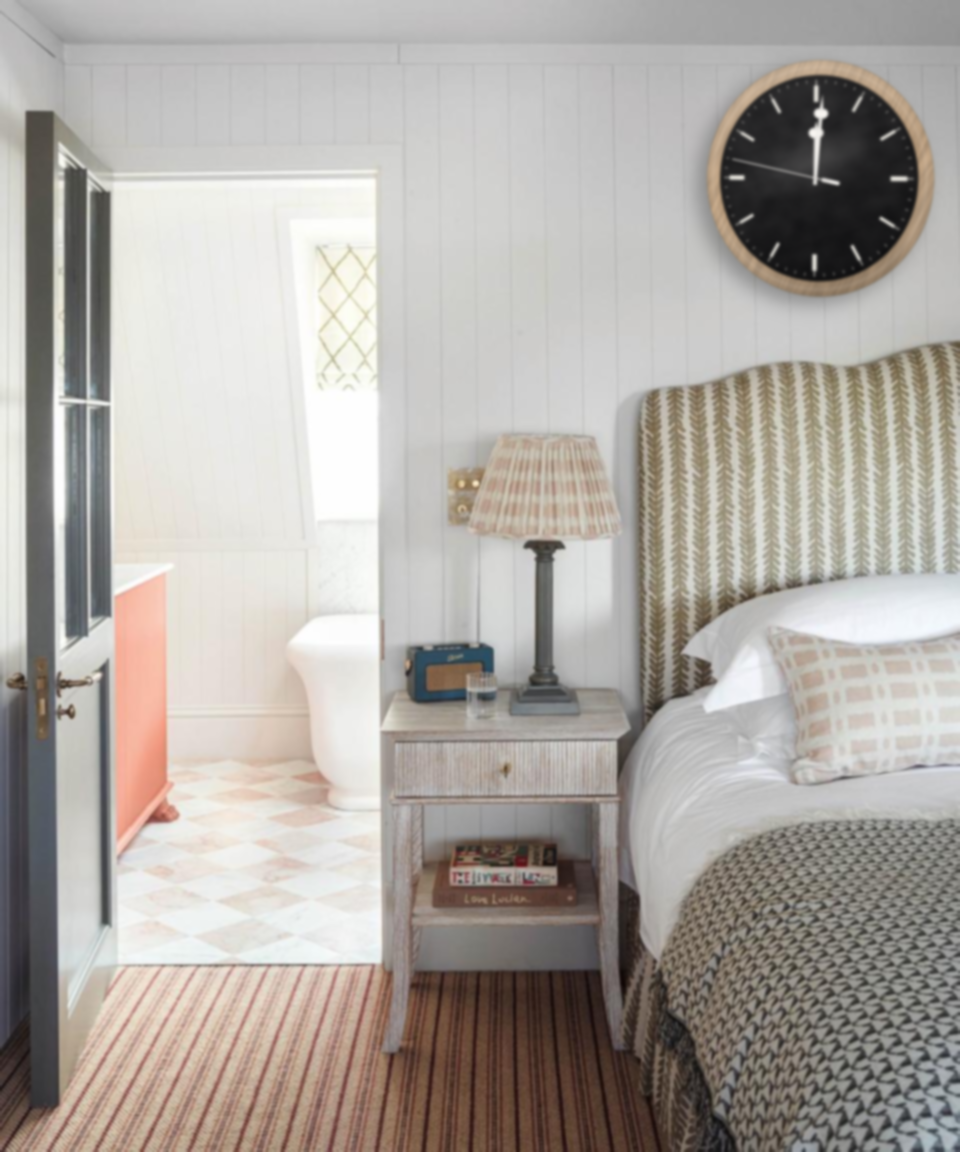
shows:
12,00,47
